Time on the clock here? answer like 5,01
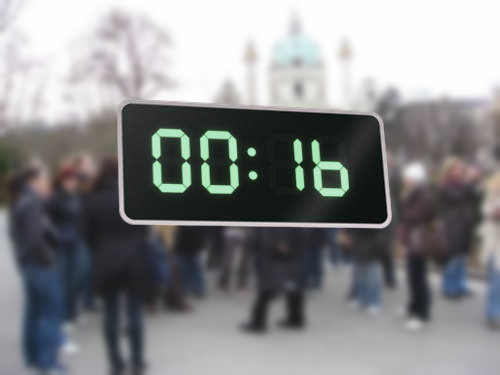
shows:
0,16
